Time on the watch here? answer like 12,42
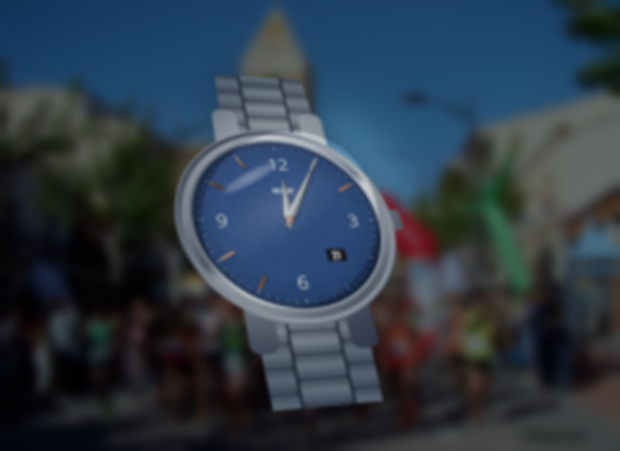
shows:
12,05
